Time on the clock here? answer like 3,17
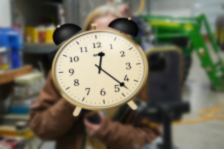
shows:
12,23
